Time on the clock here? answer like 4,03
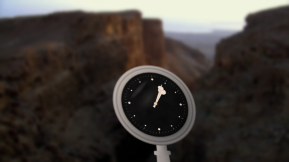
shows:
1,04
